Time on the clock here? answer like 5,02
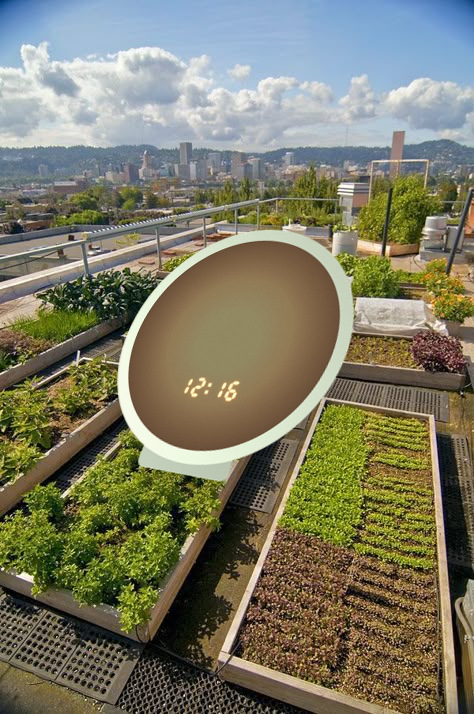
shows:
12,16
